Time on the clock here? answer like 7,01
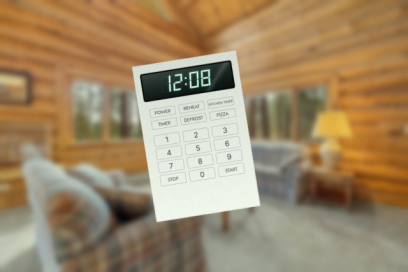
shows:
12,08
